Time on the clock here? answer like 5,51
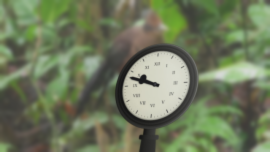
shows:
9,48
